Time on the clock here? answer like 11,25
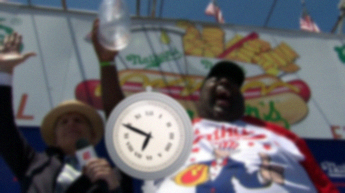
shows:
6,49
